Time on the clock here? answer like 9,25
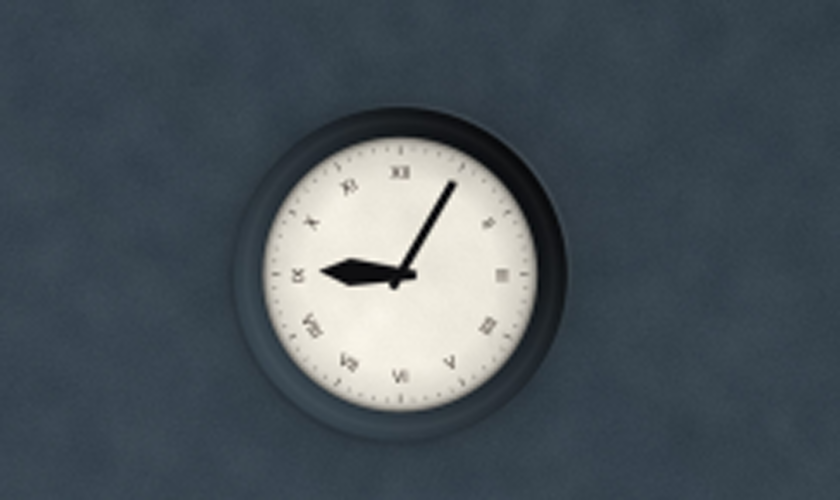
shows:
9,05
